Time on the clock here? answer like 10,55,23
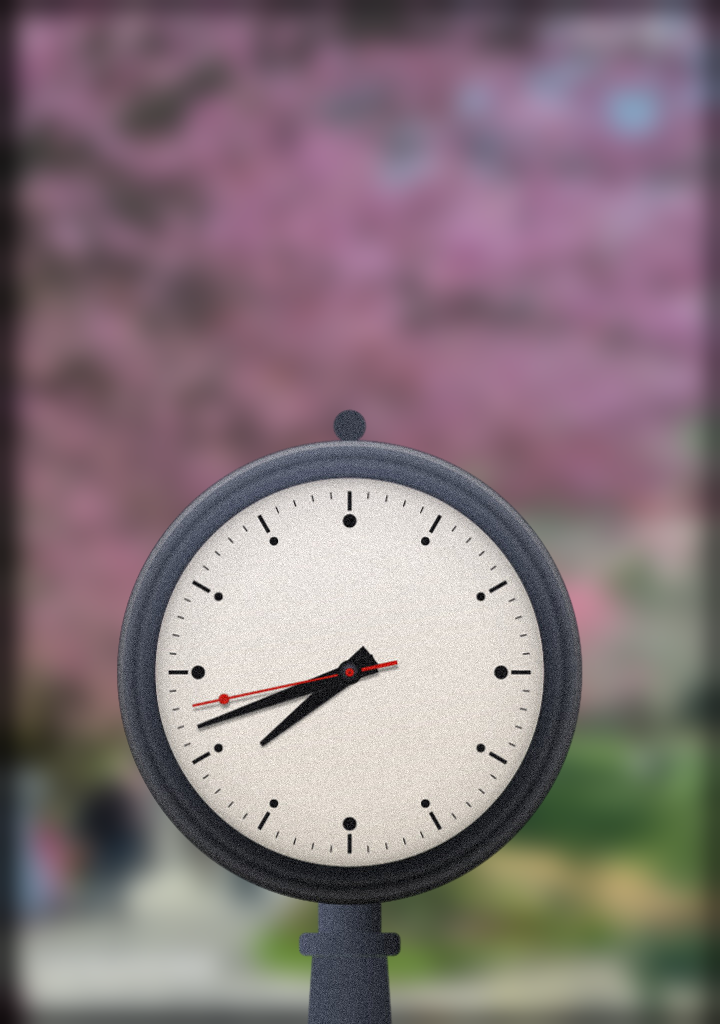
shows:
7,41,43
